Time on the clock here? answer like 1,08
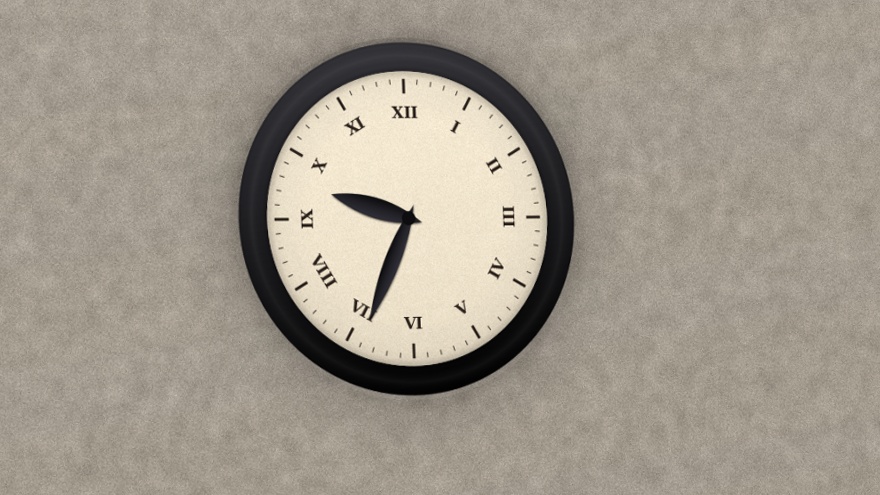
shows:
9,34
